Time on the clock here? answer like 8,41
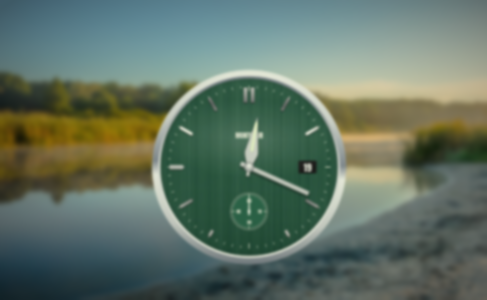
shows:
12,19
